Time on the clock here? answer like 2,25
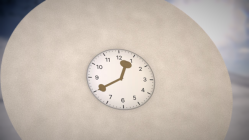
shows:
12,40
